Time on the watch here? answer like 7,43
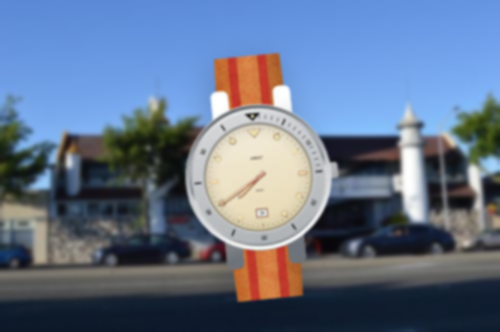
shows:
7,40
